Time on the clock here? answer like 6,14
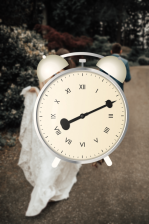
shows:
8,11
